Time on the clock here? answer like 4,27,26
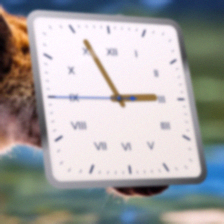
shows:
2,55,45
